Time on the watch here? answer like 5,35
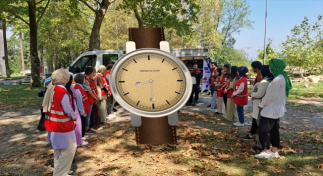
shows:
8,30
